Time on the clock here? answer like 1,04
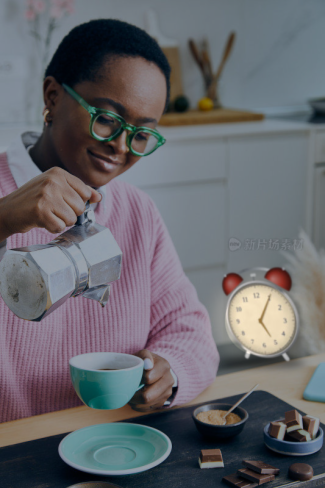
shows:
5,05
